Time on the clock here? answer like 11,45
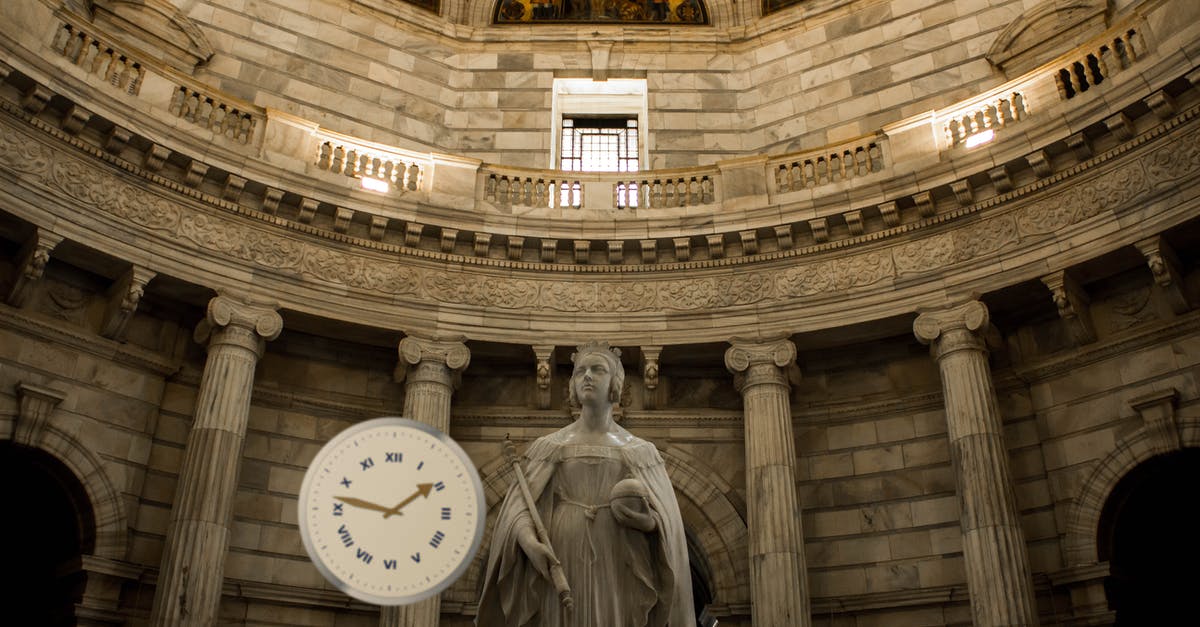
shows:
1,47
